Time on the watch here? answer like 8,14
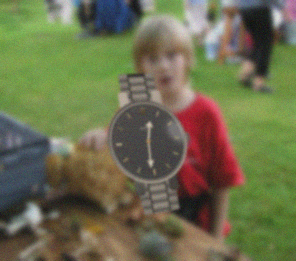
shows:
12,31
